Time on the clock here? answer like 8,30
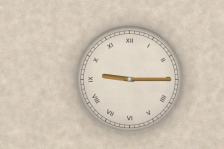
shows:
9,15
